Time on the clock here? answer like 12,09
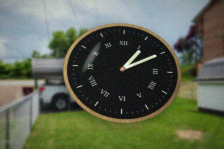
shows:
1,10
